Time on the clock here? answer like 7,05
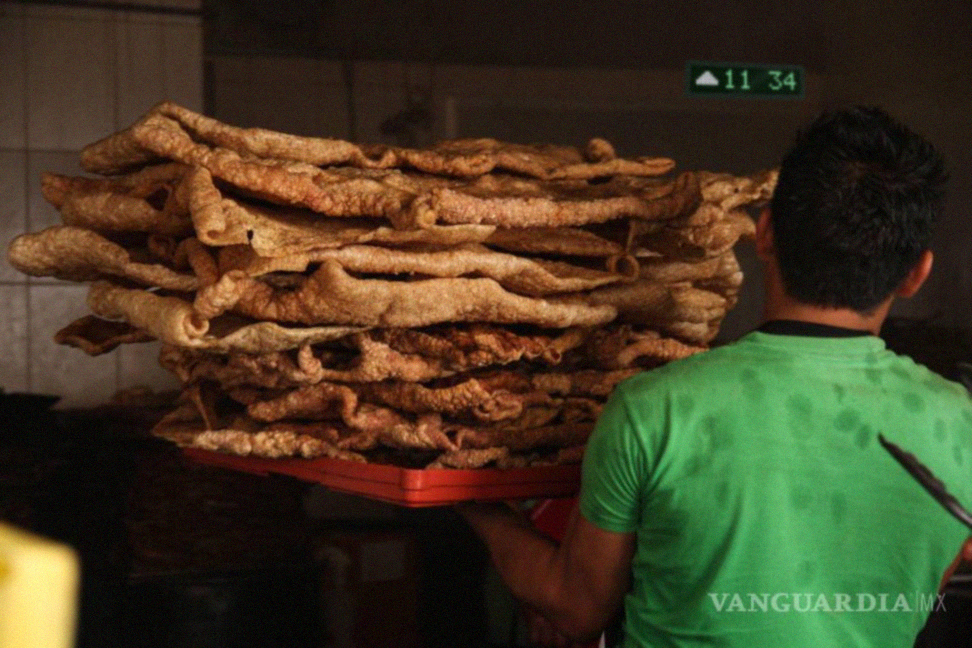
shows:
11,34
